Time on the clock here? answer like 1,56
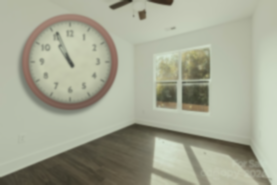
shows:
10,56
